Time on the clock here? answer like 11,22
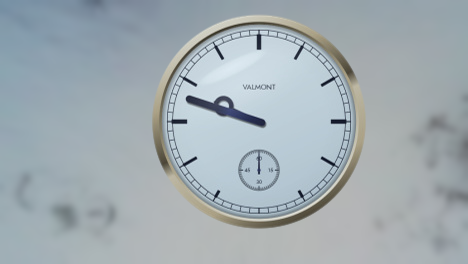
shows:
9,48
